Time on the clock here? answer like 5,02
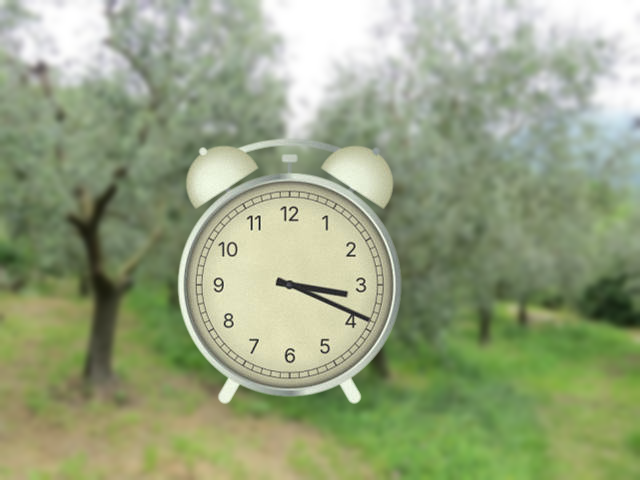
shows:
3,19
